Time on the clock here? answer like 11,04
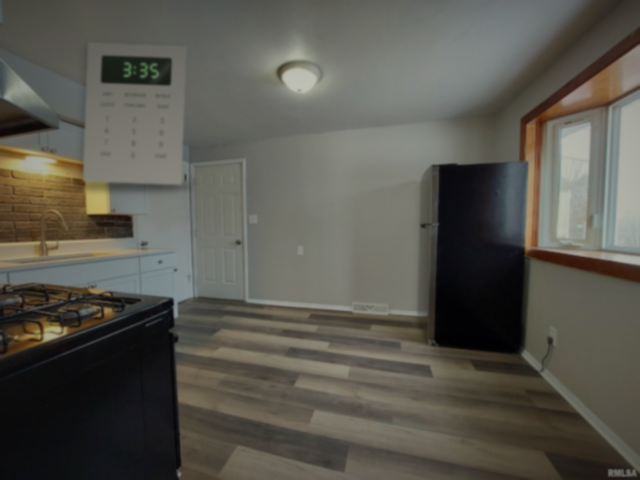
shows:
3,35
